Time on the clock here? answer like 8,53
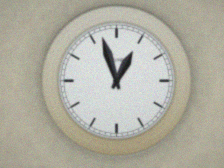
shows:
12,57
